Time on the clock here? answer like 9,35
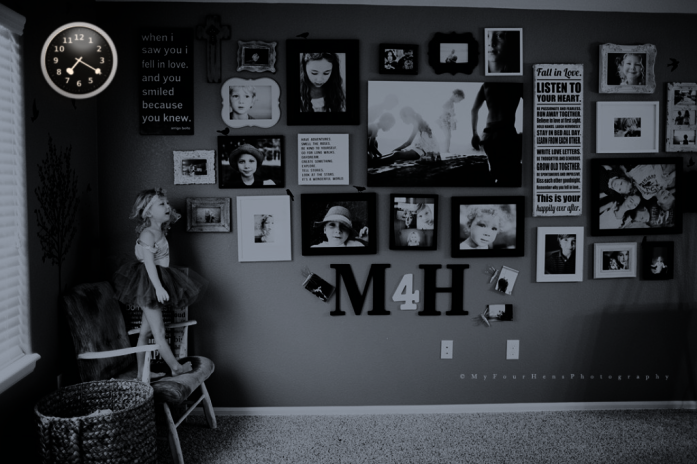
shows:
7,20
